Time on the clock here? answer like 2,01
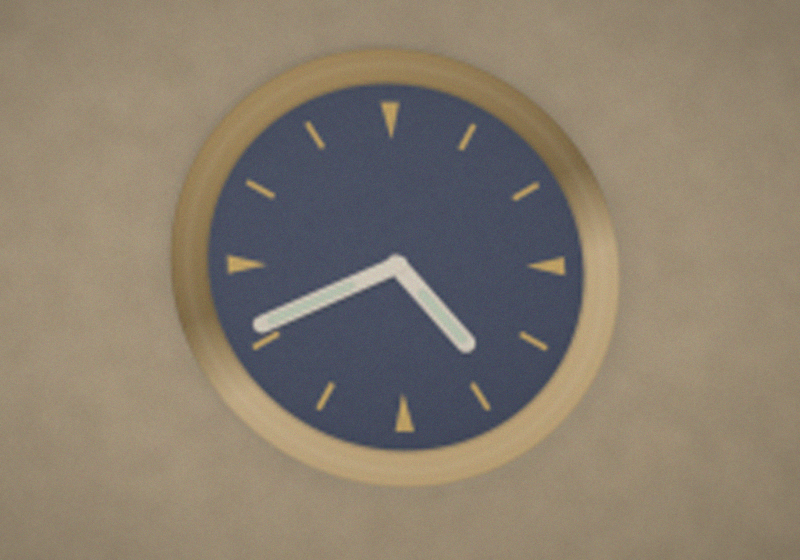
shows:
4,41
